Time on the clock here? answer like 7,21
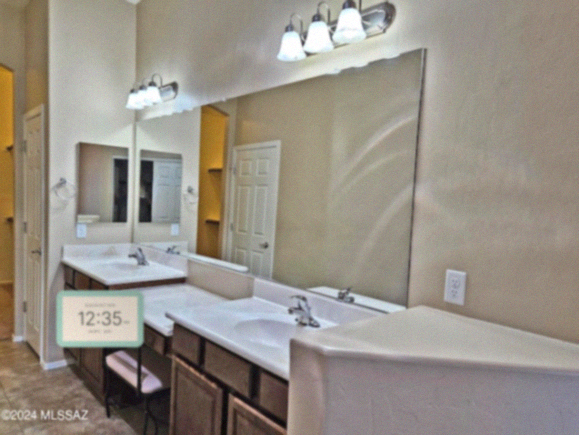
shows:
12,35
